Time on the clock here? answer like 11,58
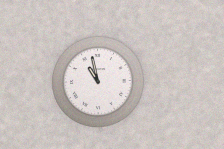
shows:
10,58
